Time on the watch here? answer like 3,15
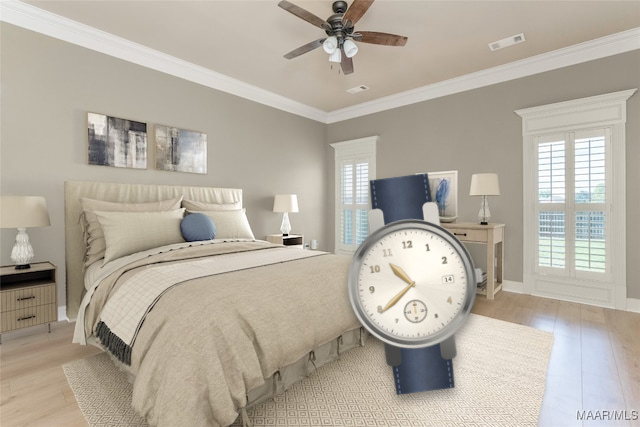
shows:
10,39
